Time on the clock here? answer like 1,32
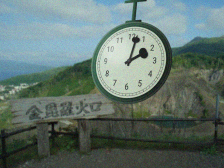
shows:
2,02
